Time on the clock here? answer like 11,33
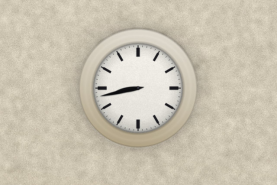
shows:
8,43
